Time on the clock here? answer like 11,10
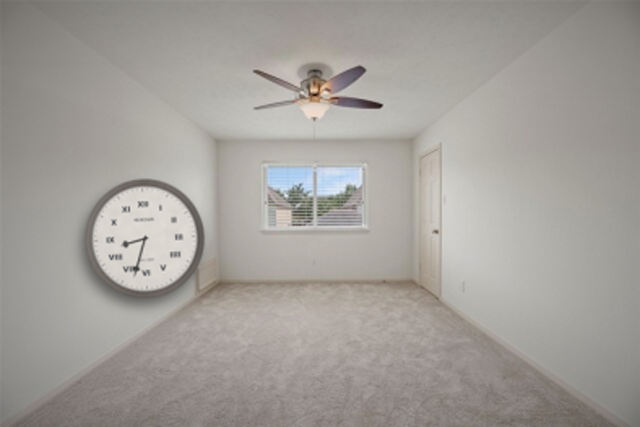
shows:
8,33
